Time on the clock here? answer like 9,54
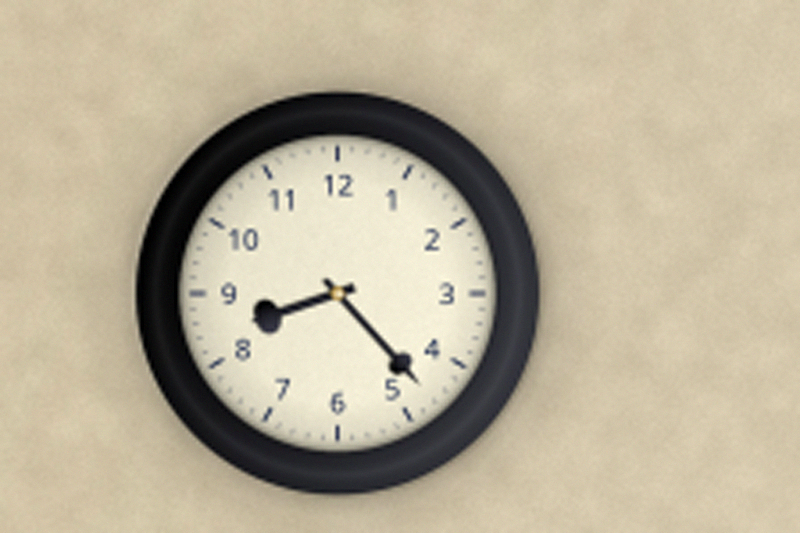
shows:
8,23
